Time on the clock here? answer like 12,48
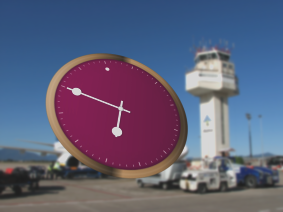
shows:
6,50
